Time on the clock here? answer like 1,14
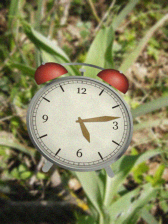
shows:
5,13
